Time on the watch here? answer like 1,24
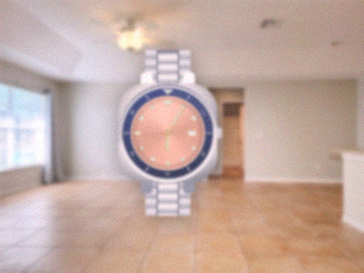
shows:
6,05
